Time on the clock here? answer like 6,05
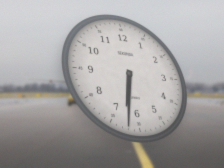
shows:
6,32
